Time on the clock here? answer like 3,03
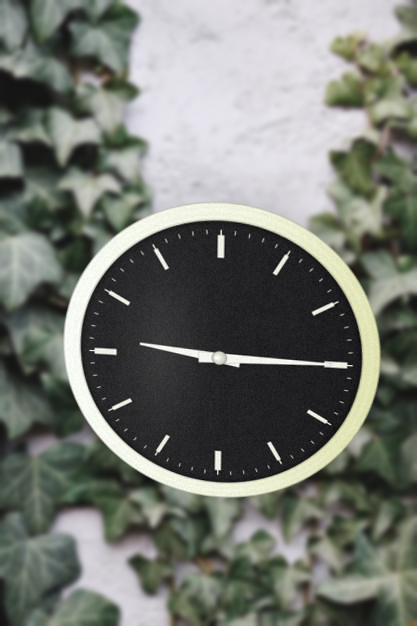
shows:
9,15
